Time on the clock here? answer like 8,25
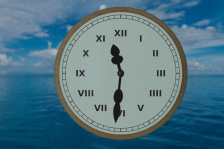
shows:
11,31
